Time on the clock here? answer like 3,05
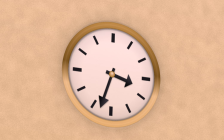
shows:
3,33
